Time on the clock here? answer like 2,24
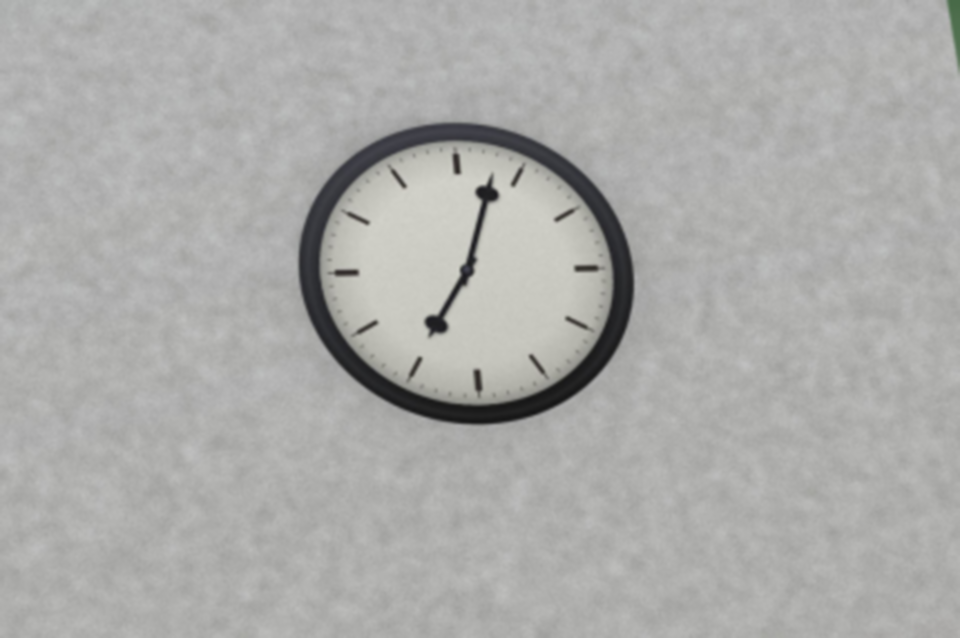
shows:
7,03
